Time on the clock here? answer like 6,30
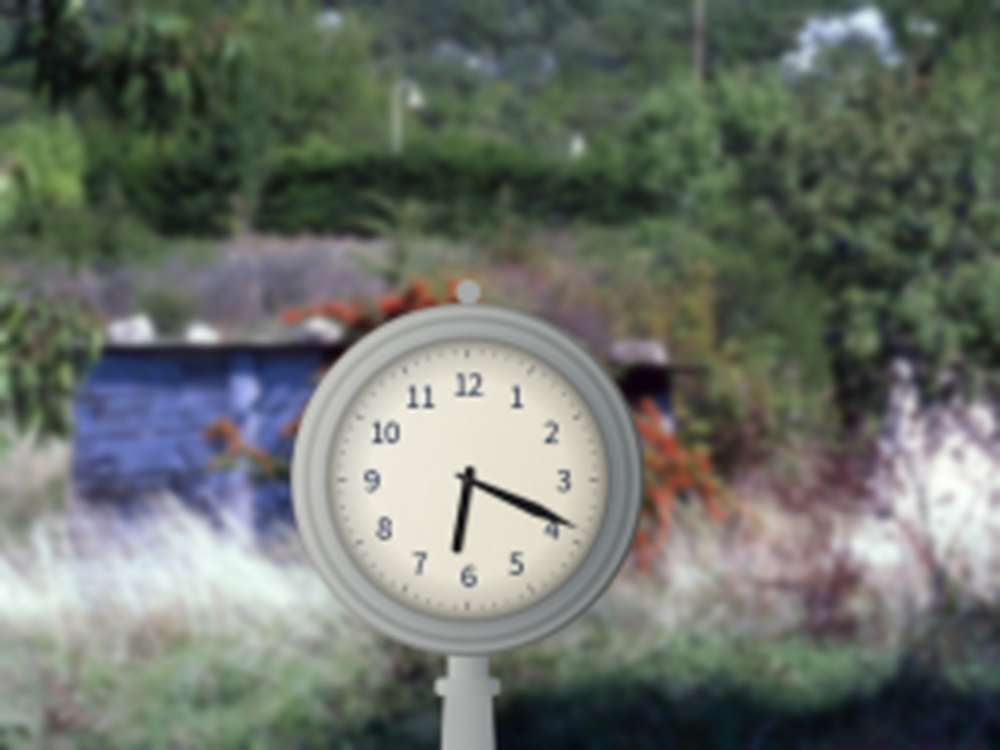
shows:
6,19
